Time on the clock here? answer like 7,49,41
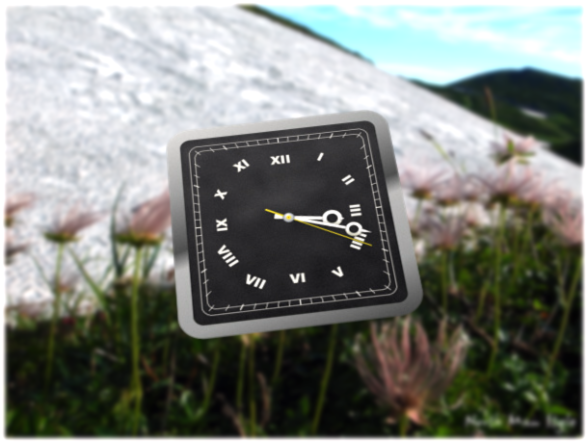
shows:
3,18,20
